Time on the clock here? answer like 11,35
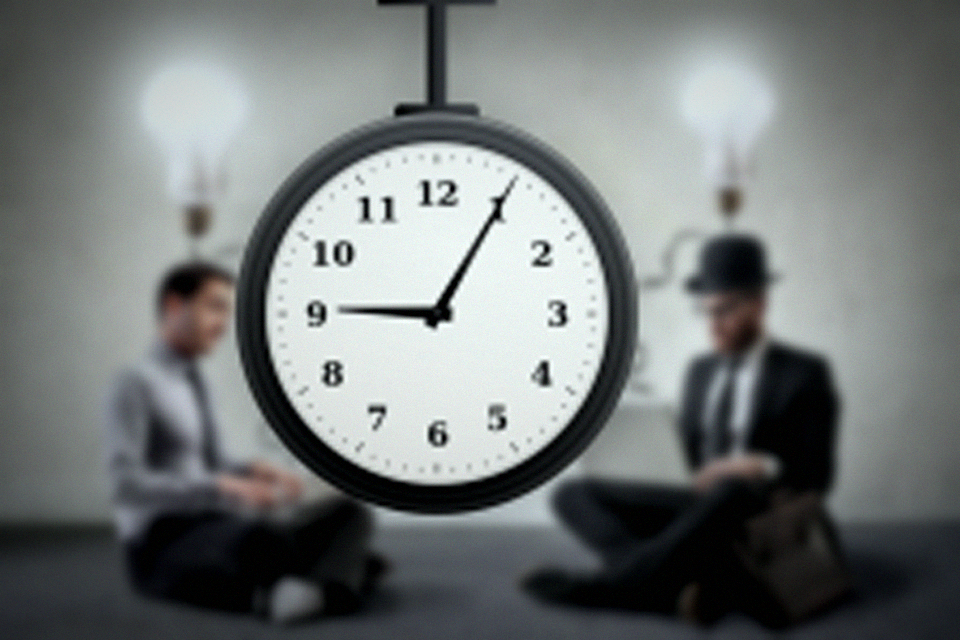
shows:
9,05
